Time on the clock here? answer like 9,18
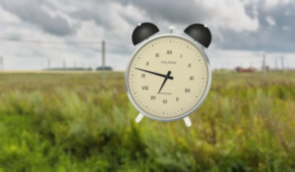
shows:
6,47
